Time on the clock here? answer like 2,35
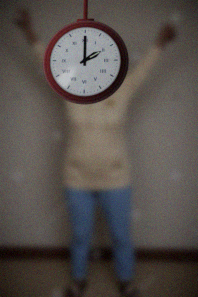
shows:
2,00
